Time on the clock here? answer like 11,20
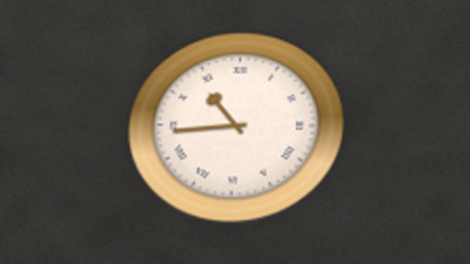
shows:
10,44
